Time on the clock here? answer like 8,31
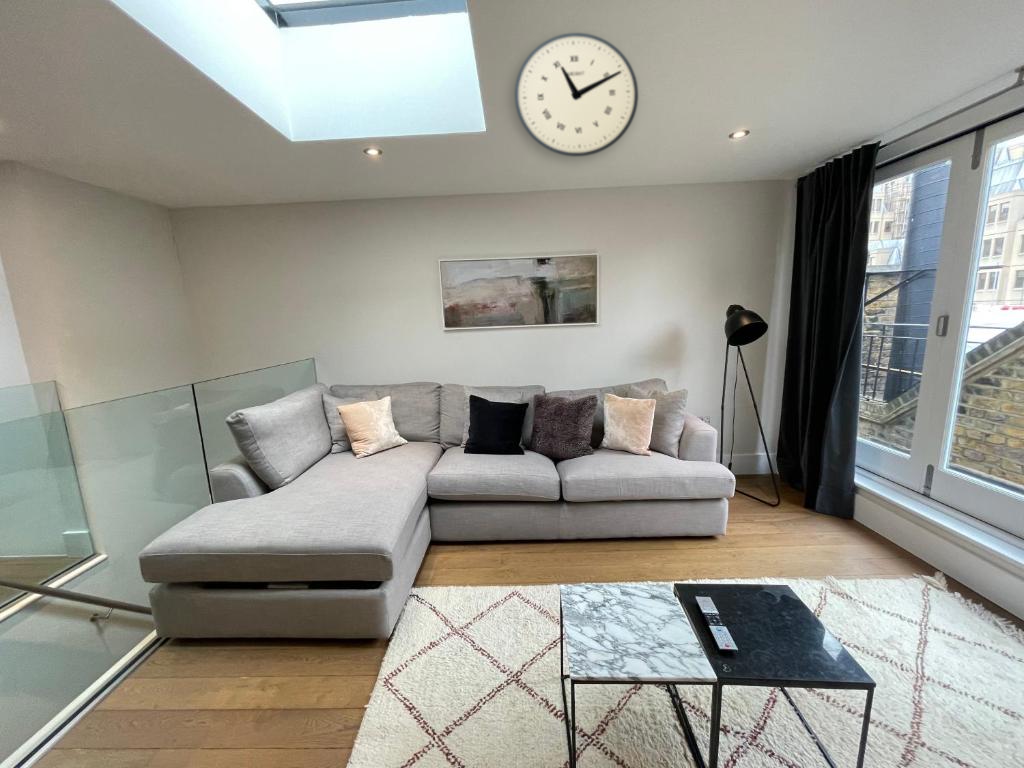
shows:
11,11
